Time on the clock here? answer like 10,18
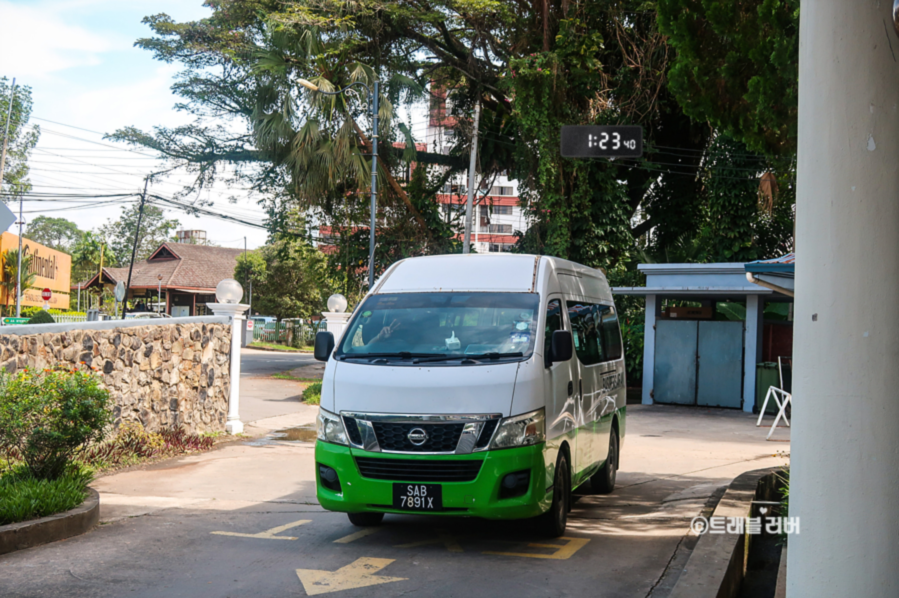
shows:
1,23
